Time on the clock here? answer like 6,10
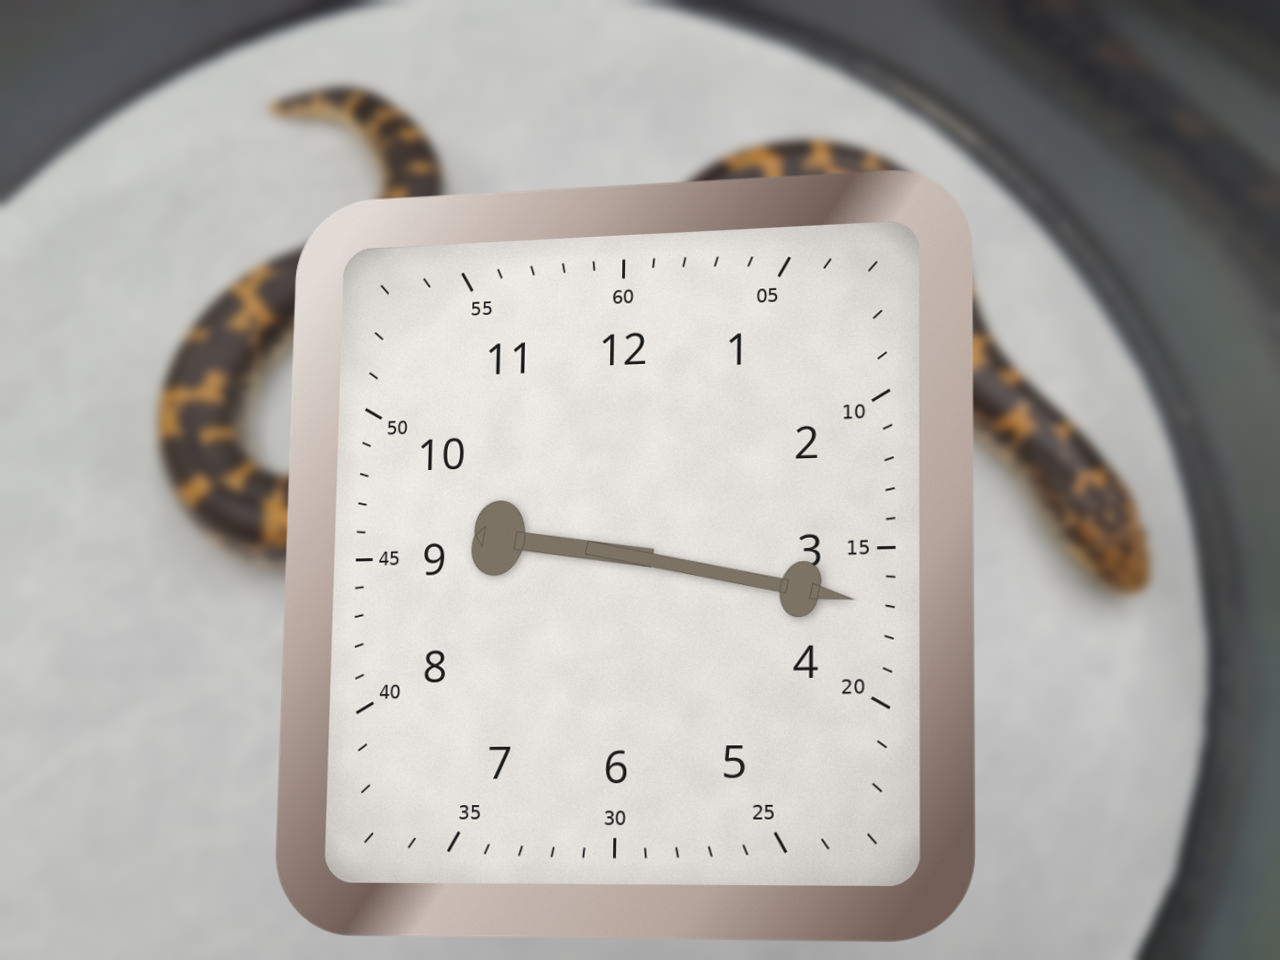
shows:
9,17
